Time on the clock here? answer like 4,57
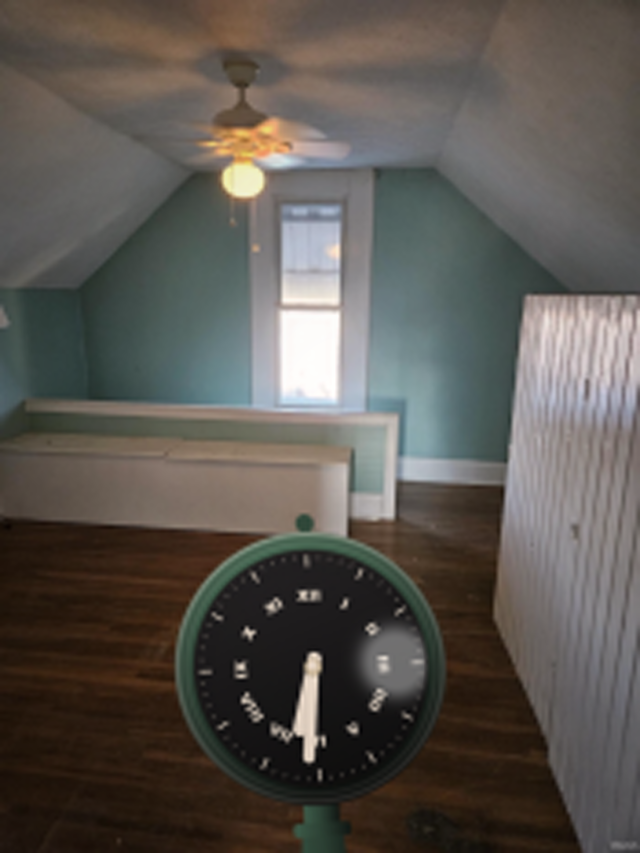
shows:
6,31
